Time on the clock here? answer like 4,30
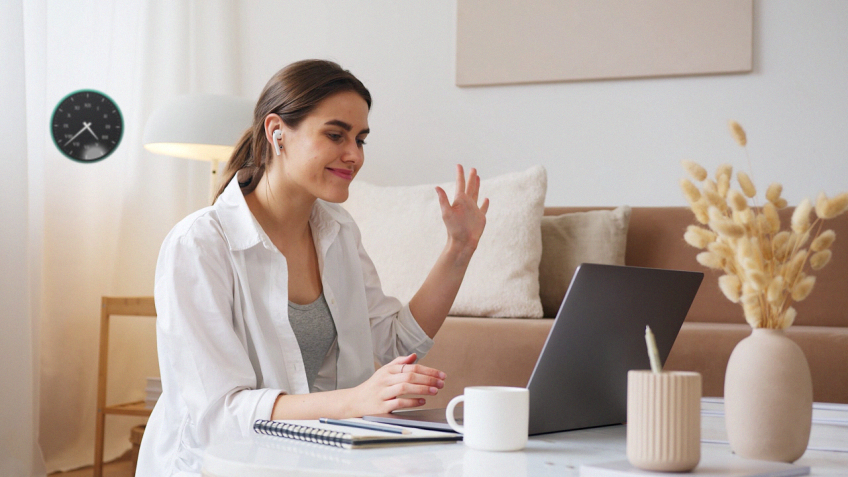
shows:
4,38
